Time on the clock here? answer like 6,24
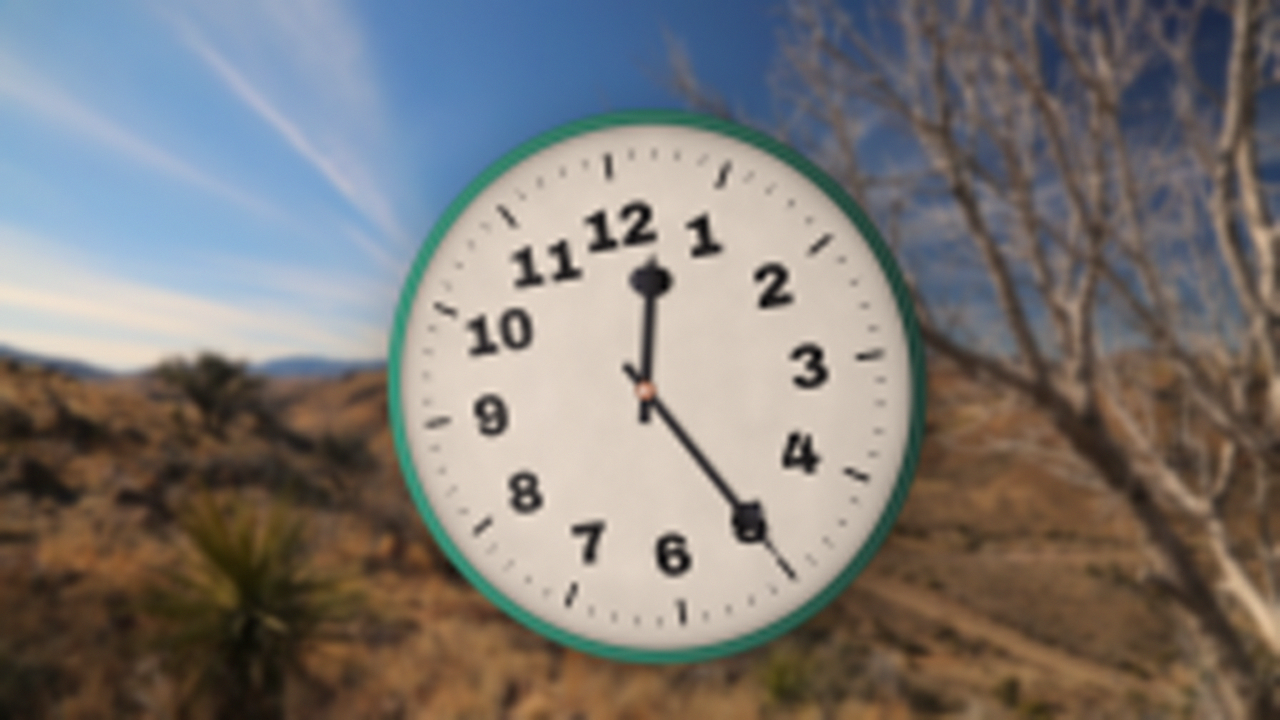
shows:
12,25
